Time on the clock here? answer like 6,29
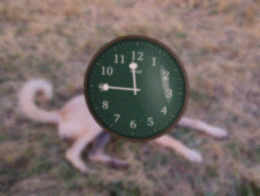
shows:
11,45
